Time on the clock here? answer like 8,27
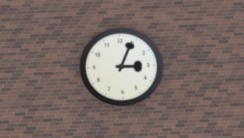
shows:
3,04
